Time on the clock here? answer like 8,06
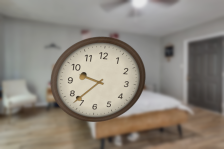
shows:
9,37
